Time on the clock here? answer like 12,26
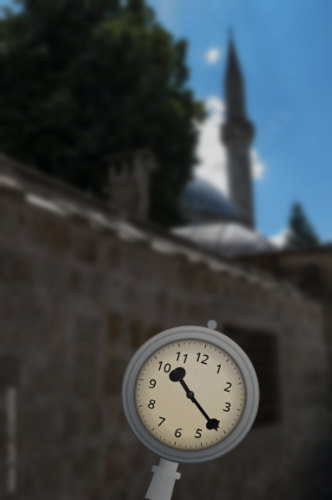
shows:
10,21
